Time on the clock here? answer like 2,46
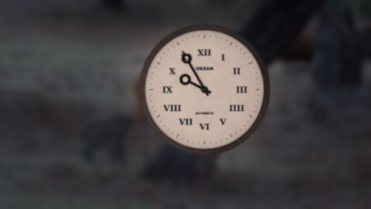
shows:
9,55
